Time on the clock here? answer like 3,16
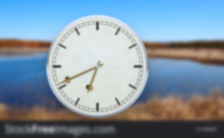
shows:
6,41
